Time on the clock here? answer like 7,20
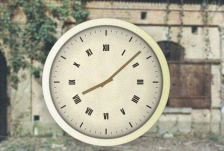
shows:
8,08
